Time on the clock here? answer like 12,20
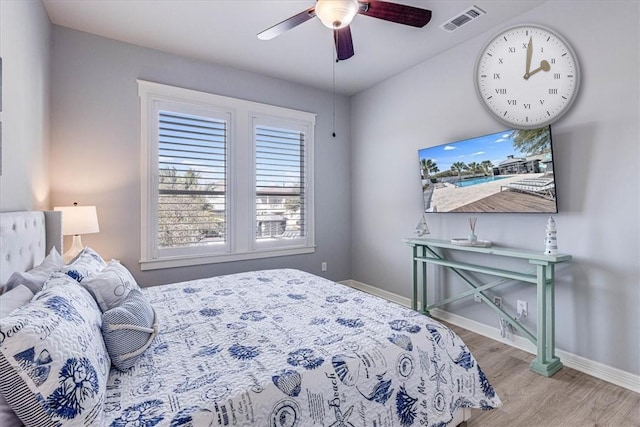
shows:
2,01
